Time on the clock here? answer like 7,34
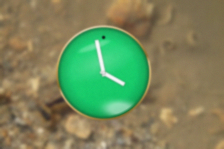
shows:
3,58
